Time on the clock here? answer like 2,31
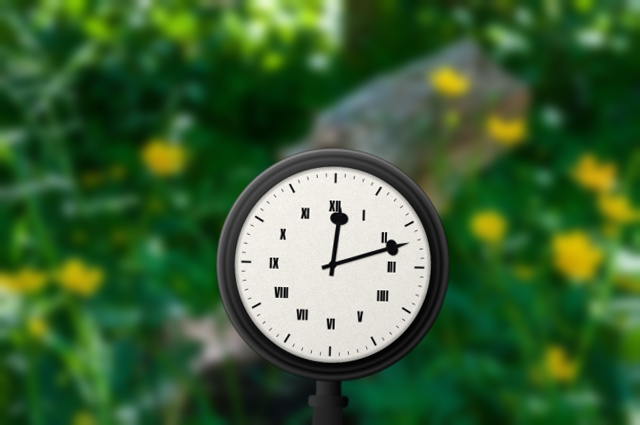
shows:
12,12
